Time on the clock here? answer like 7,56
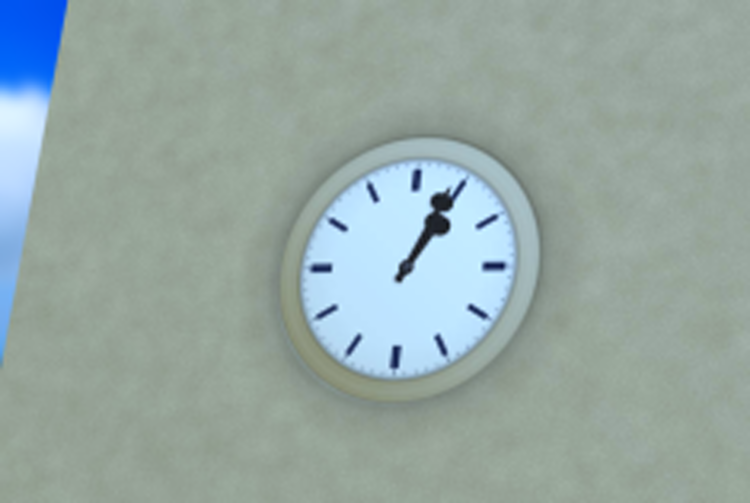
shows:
1,04
